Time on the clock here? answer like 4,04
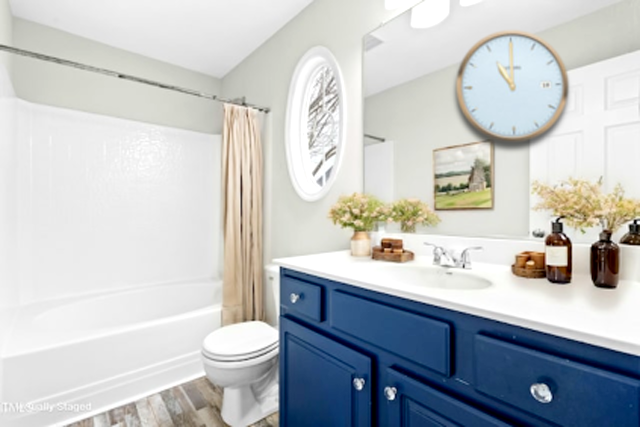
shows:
11,00
